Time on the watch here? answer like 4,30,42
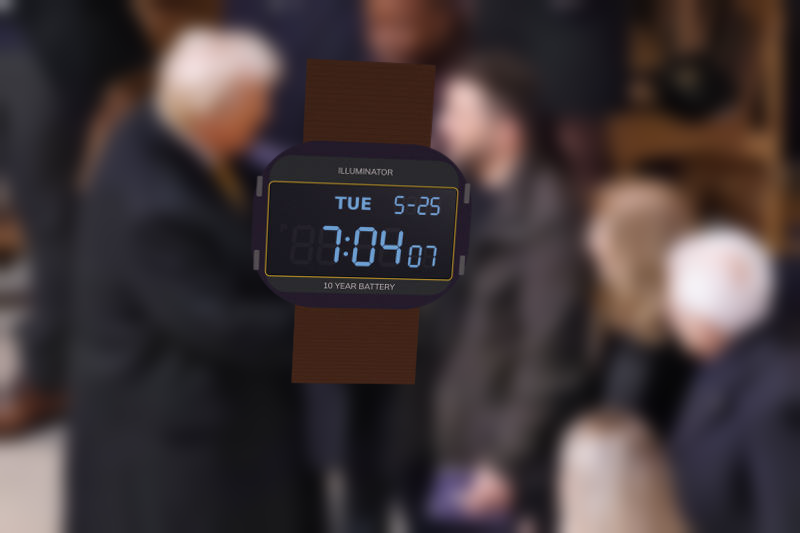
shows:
7,04,07
